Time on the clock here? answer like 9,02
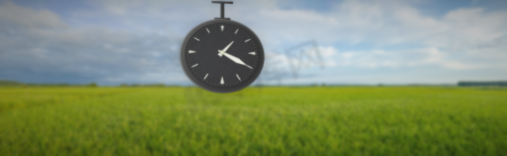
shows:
1,20
